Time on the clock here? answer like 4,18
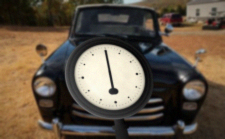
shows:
6,00
